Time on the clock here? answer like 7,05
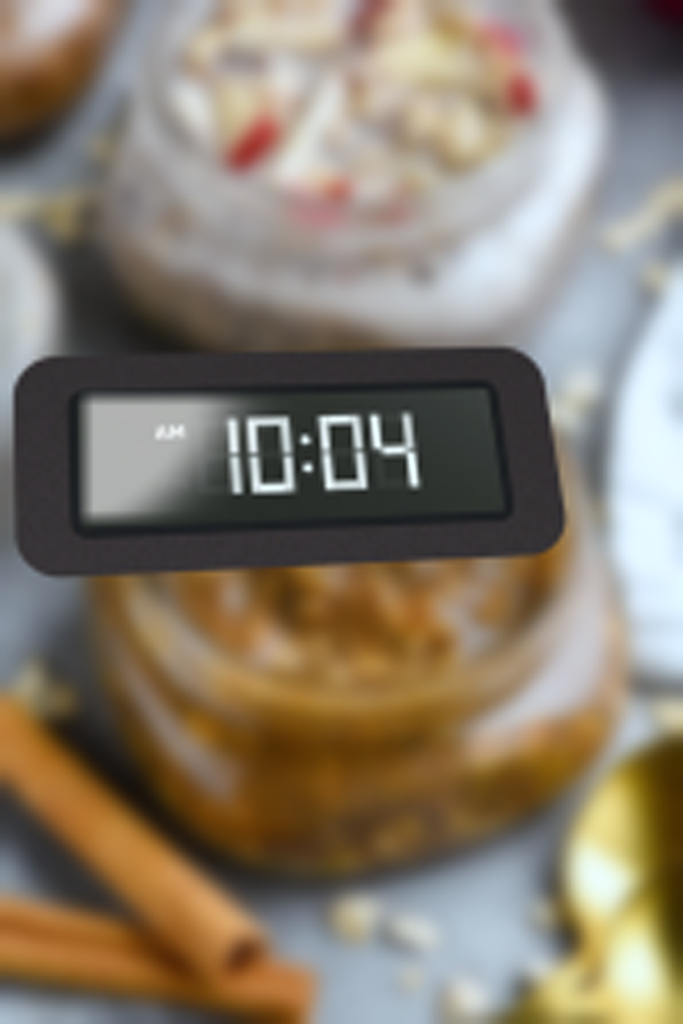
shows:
10,04
